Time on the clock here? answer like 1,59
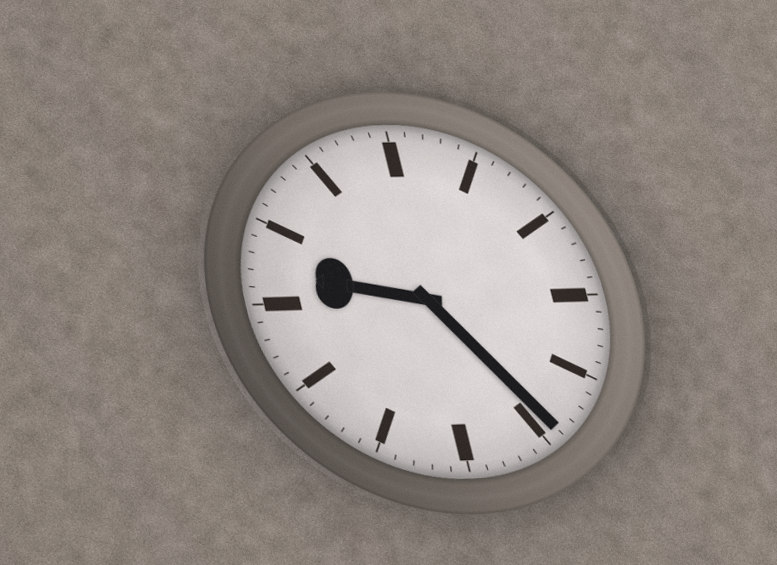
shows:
9,24
